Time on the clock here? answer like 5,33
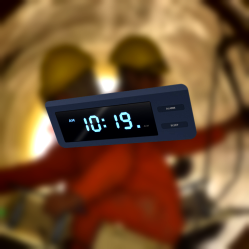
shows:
10,19
